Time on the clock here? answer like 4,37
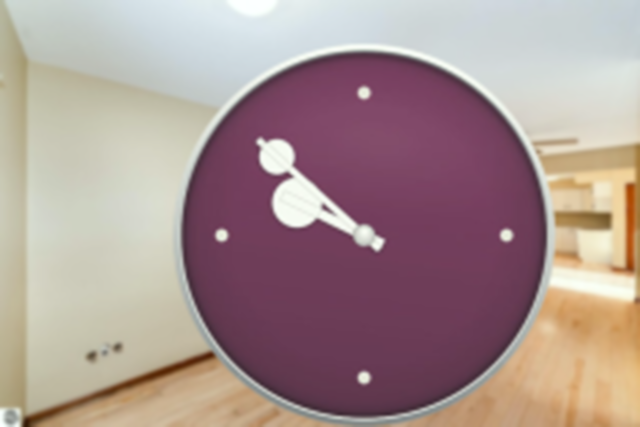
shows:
9,52
